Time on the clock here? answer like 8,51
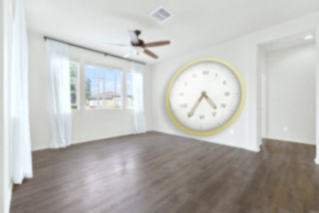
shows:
4,35
